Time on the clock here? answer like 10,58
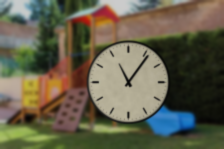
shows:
11,06
